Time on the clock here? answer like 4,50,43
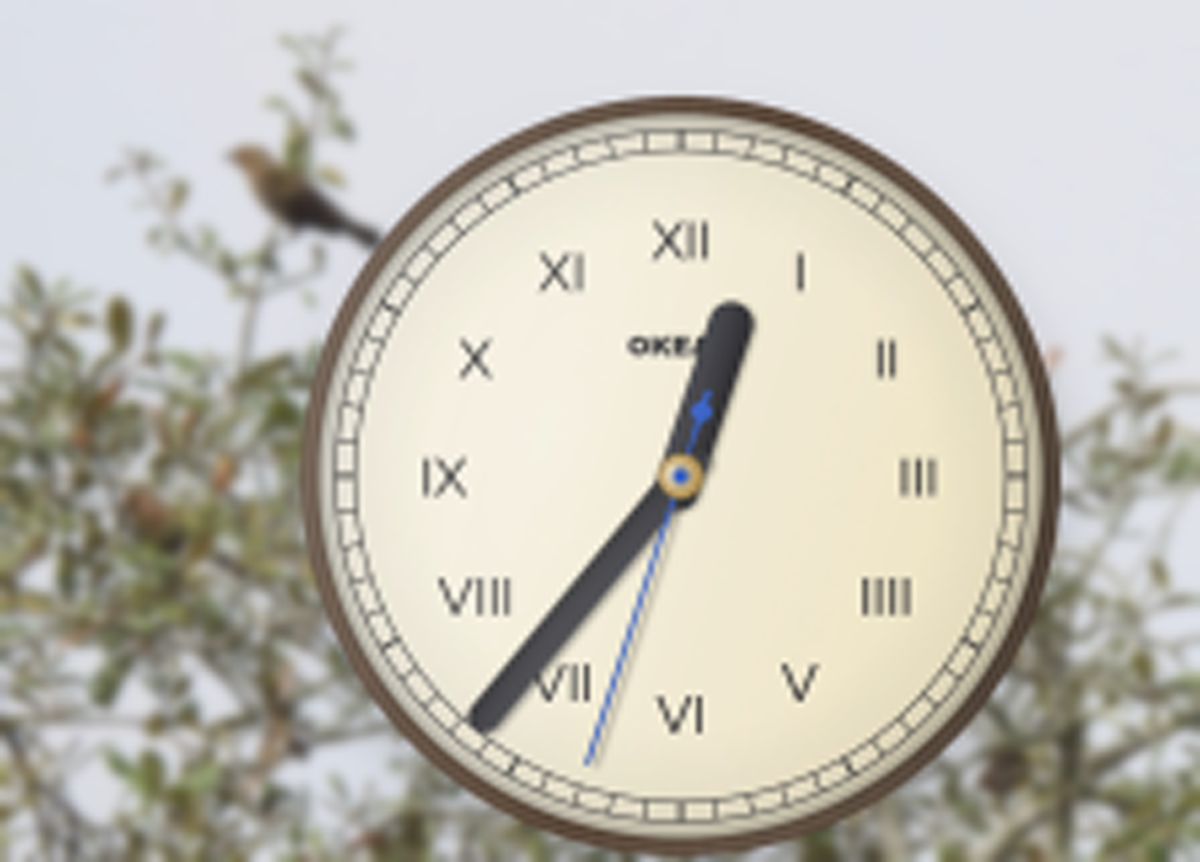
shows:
12,36,33
